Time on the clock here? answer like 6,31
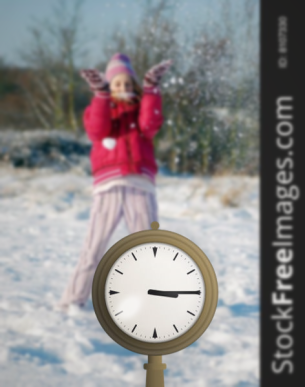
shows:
3,15
